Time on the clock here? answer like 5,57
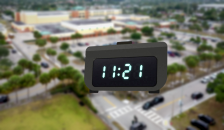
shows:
11,21
